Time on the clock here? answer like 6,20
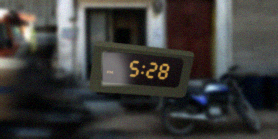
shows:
5,28
